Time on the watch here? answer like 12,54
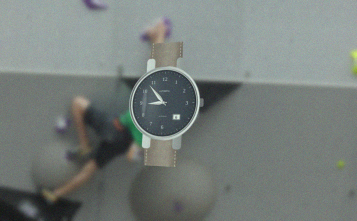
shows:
8,53
